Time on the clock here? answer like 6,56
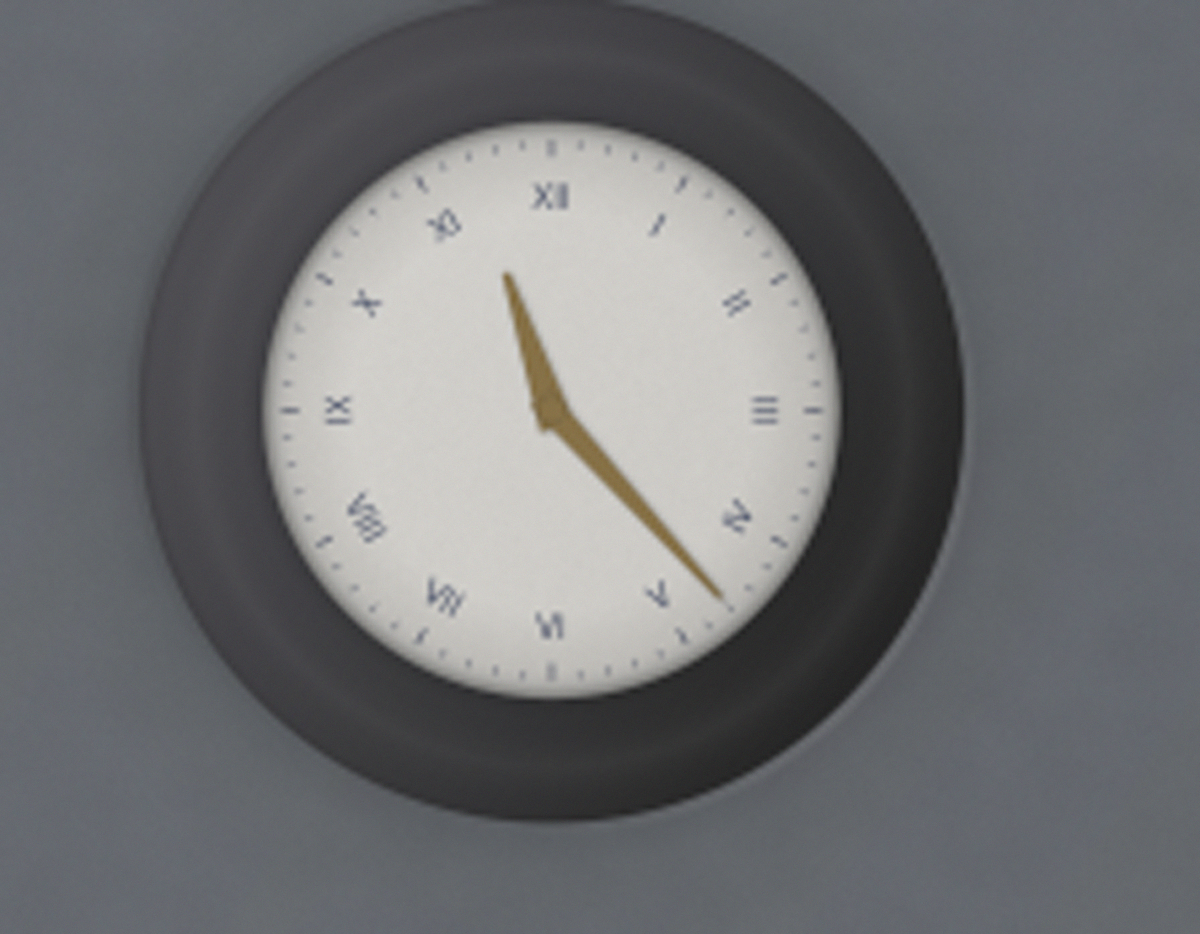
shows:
11,23
